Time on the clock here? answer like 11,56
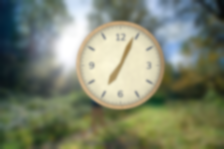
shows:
7,04
